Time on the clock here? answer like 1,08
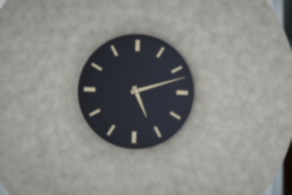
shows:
5,12
